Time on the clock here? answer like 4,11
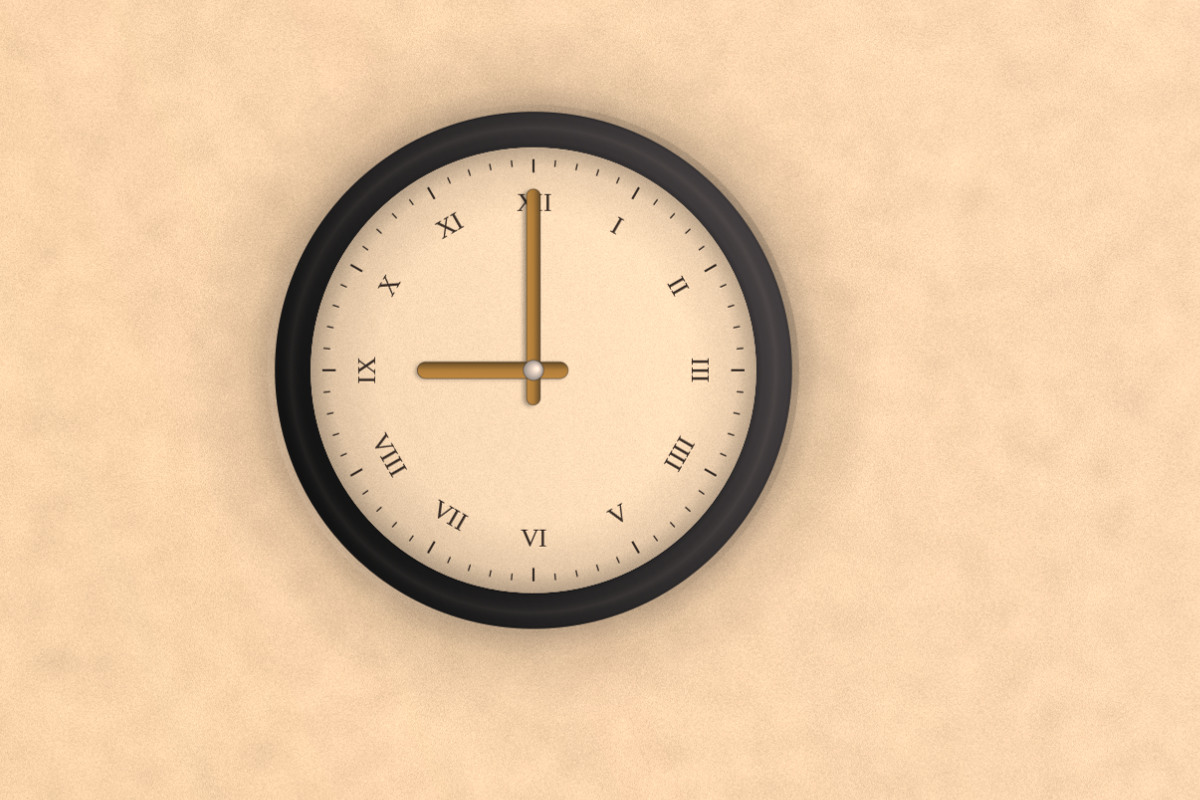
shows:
9,00
